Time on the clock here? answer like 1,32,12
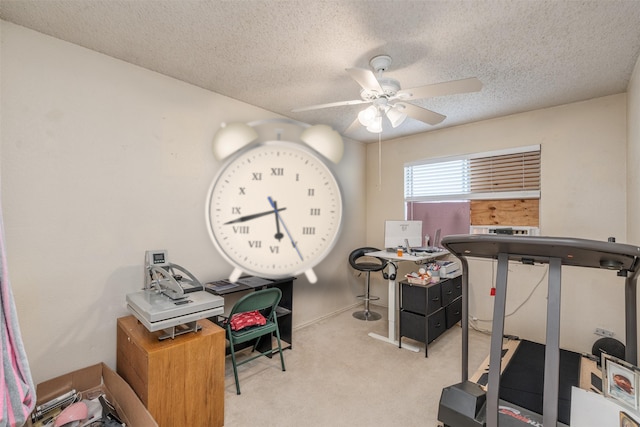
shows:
5,42,25
